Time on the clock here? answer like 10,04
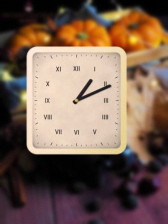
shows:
1,11
